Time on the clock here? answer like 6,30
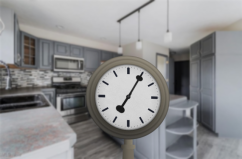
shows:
7,05
